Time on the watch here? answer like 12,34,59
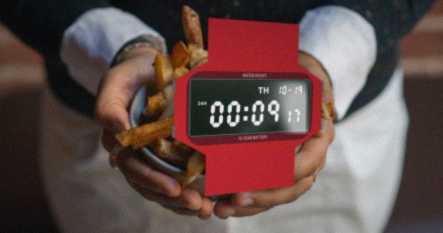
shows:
0,09,17
